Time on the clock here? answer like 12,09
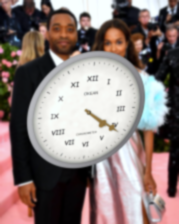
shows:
4,21
